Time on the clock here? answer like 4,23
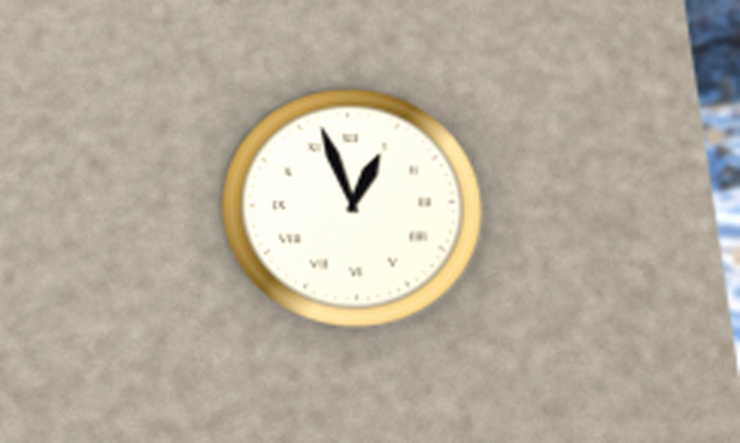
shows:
12,57
